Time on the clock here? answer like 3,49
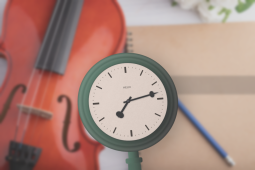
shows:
7,13
